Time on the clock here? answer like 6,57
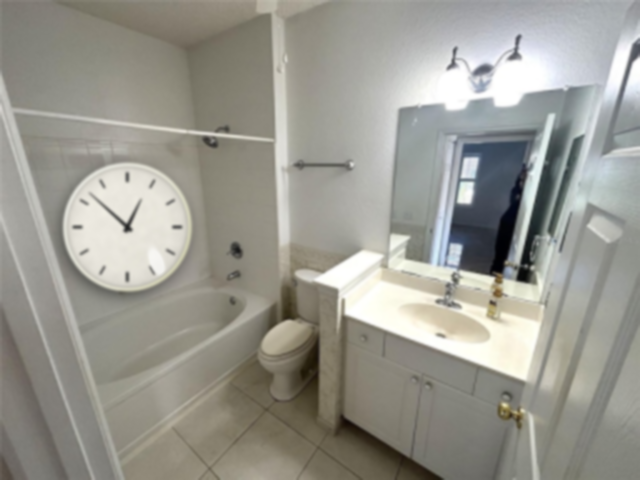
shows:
12,52
